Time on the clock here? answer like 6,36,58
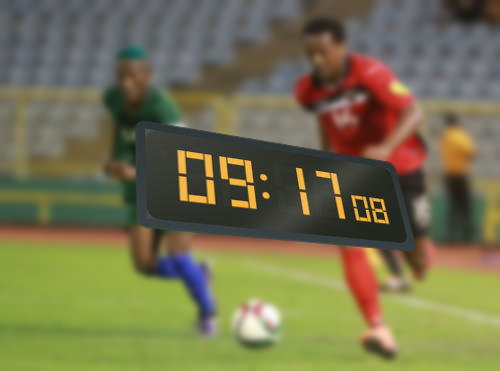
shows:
9,17,08
